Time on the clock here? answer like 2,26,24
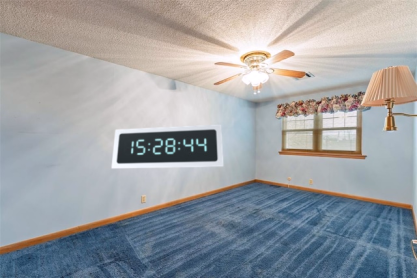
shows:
15,28,44
